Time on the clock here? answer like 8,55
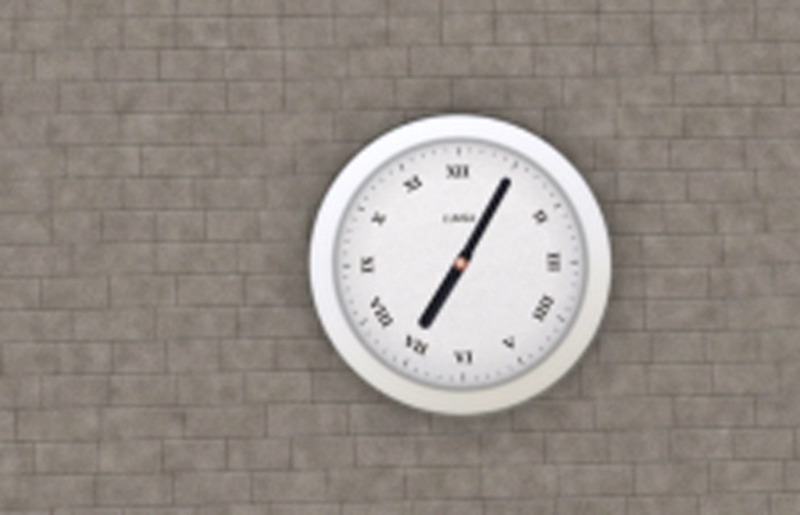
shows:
7,05
